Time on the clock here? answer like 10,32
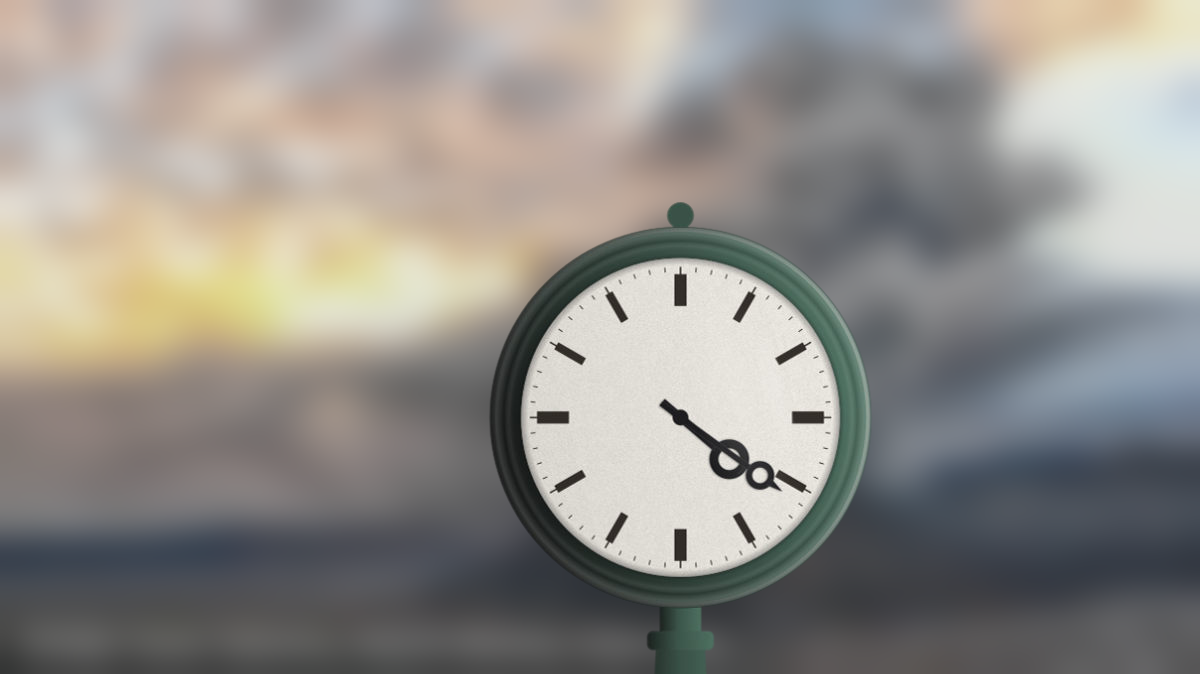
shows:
4,21
